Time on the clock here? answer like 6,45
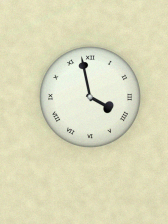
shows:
3,58
